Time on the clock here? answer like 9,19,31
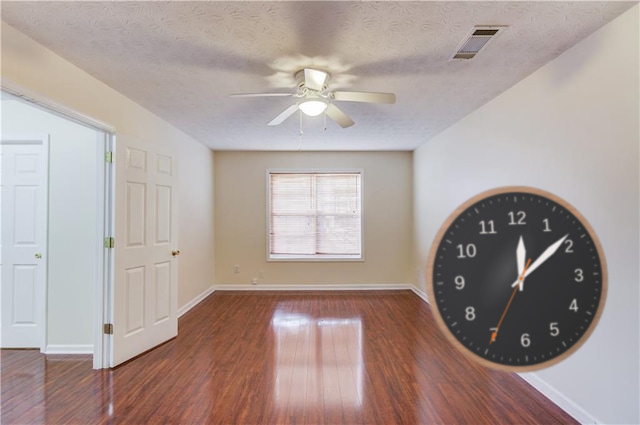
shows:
12,08,35
